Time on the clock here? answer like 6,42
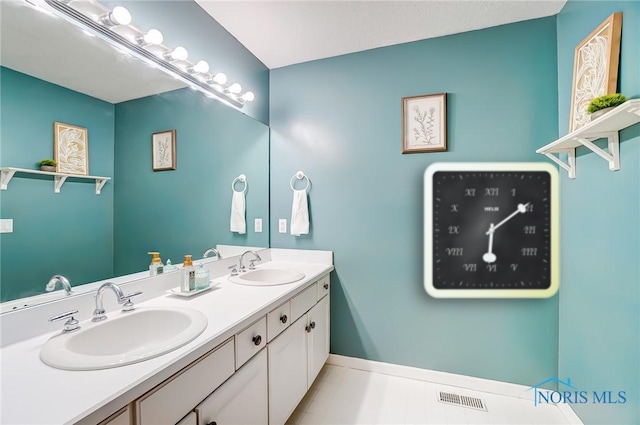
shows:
6,09
